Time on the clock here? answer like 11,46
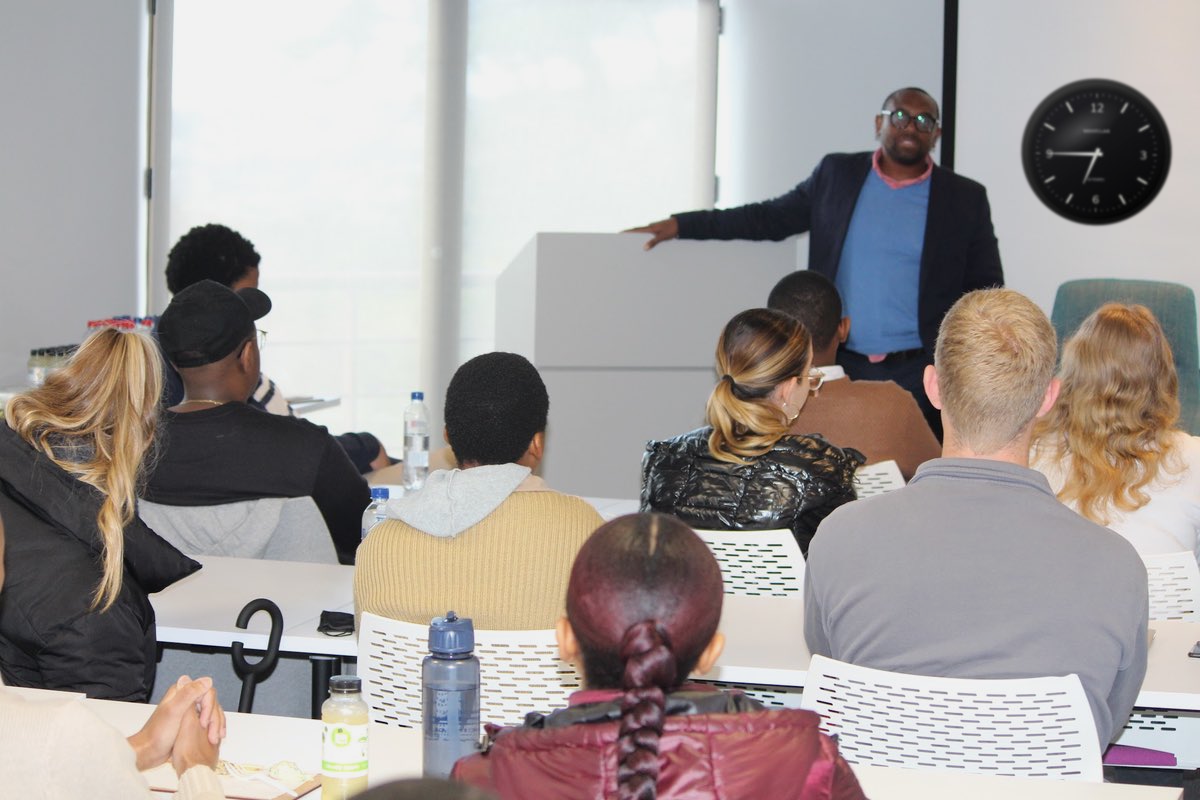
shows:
6,45
